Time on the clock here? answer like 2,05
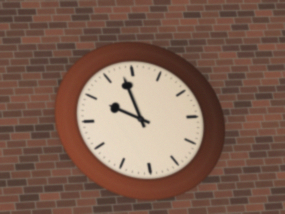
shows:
9,58
